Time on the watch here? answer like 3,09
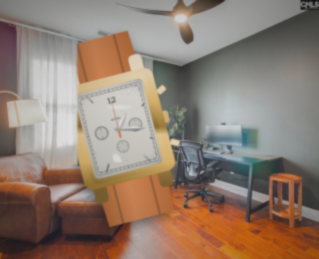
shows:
1,17
